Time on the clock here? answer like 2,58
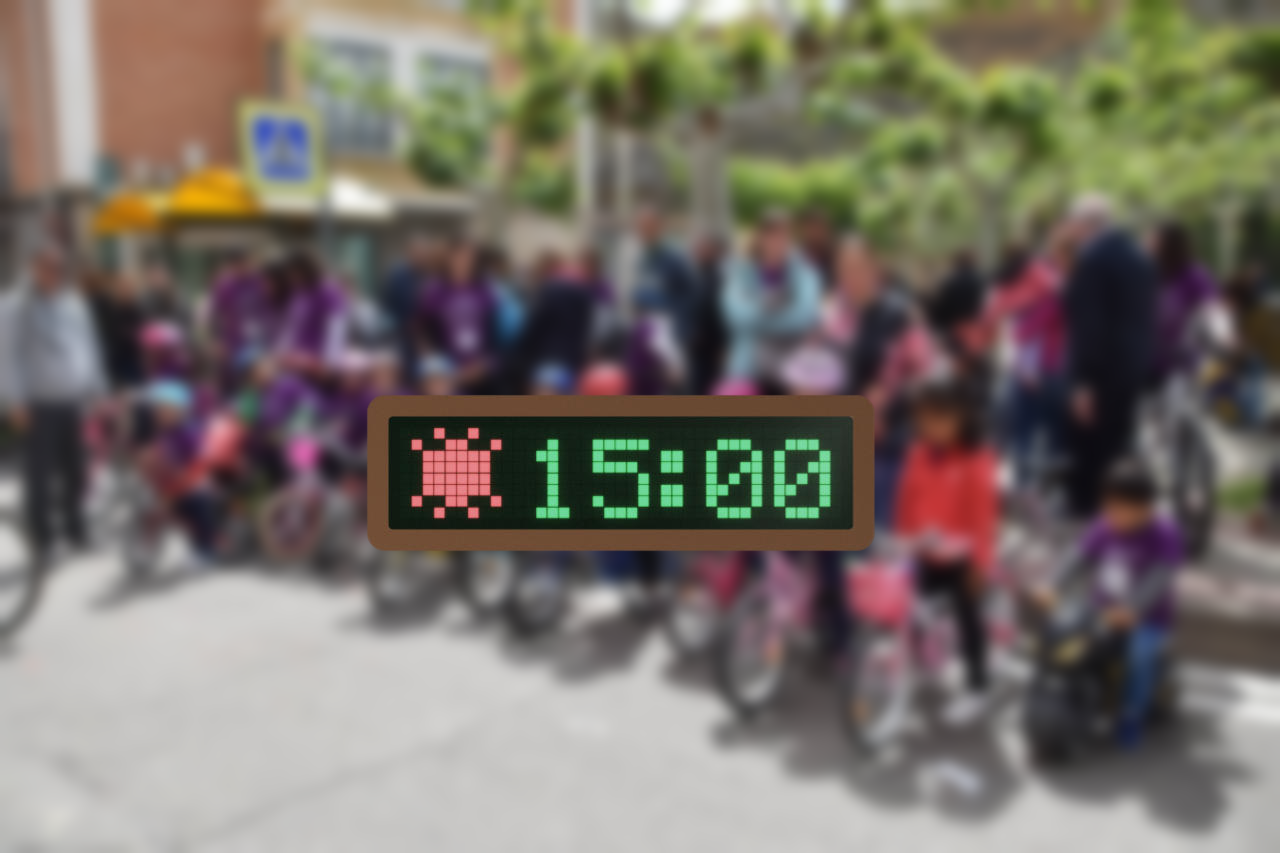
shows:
15,00
